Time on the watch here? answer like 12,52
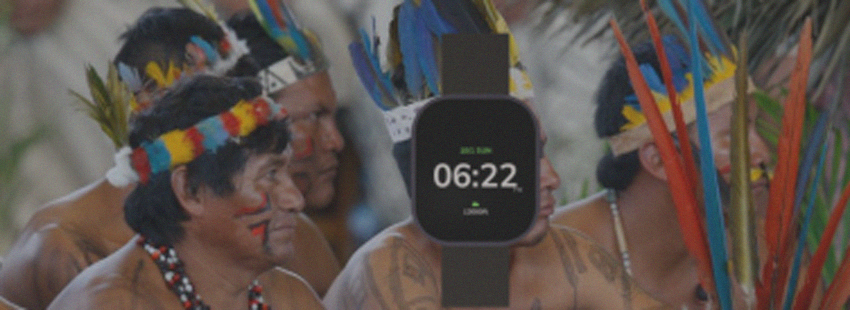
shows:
6,22
